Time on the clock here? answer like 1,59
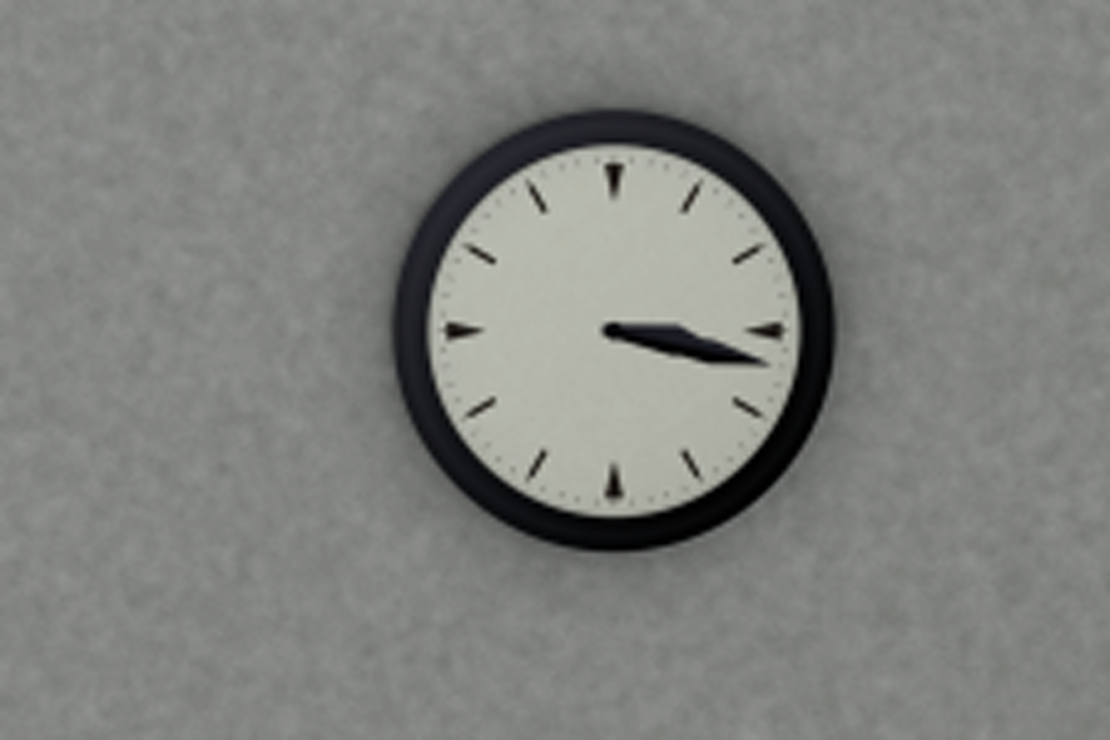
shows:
3,17
